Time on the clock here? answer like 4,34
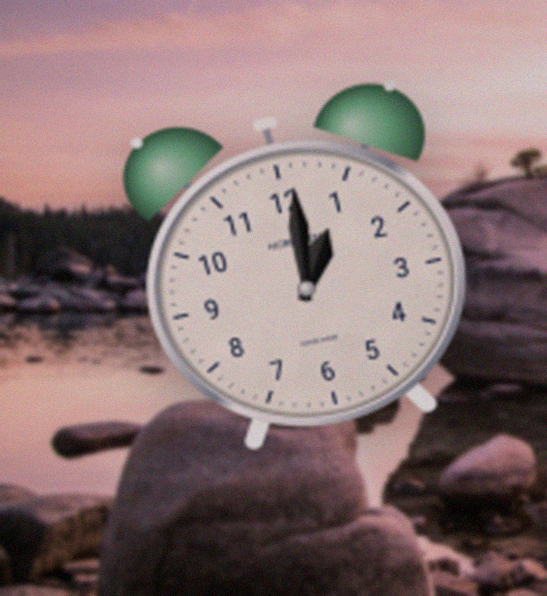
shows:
1,01
